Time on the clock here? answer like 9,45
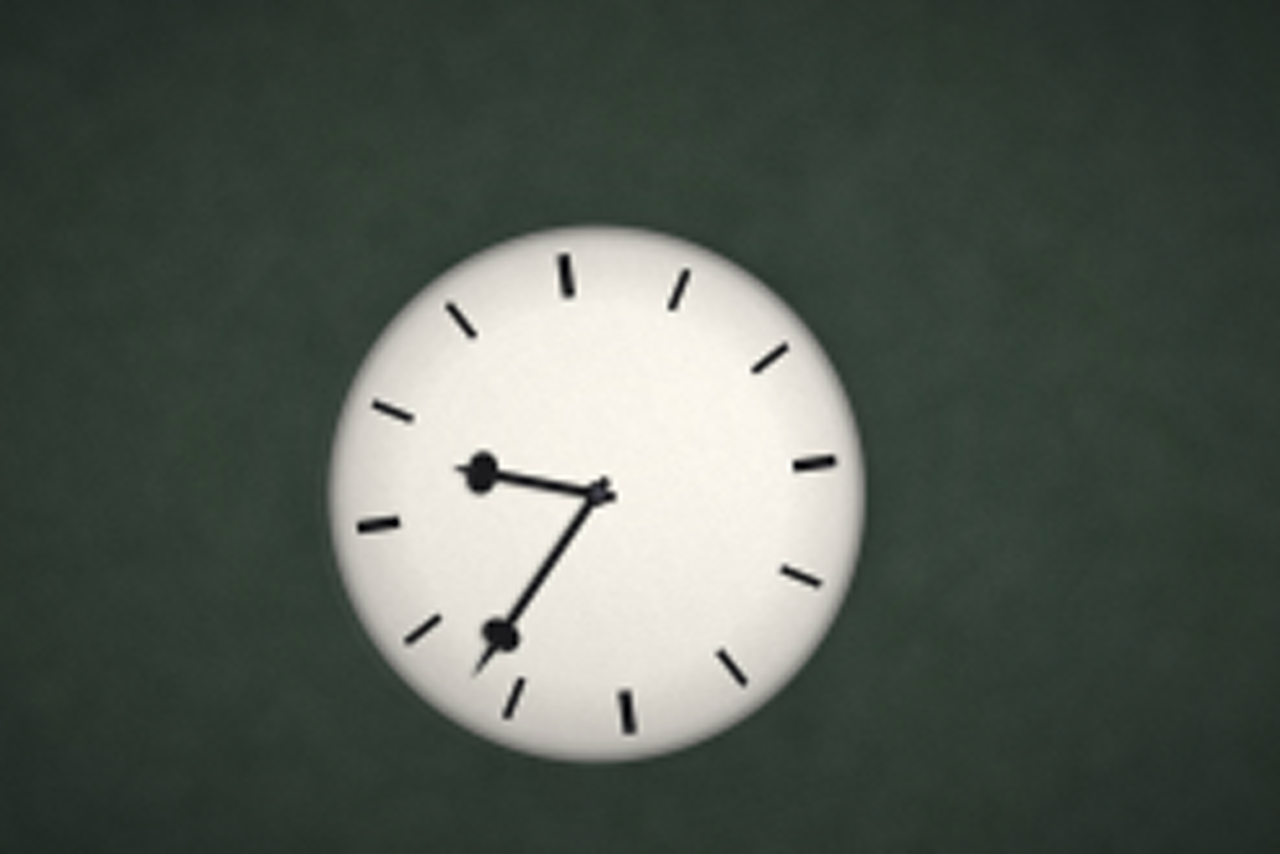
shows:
9,37
